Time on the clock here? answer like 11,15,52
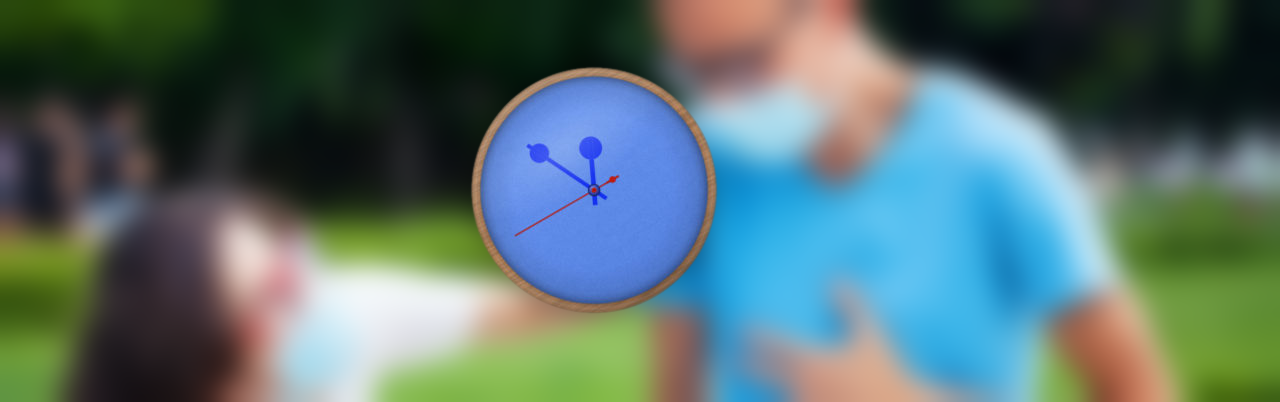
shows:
11,50,40
